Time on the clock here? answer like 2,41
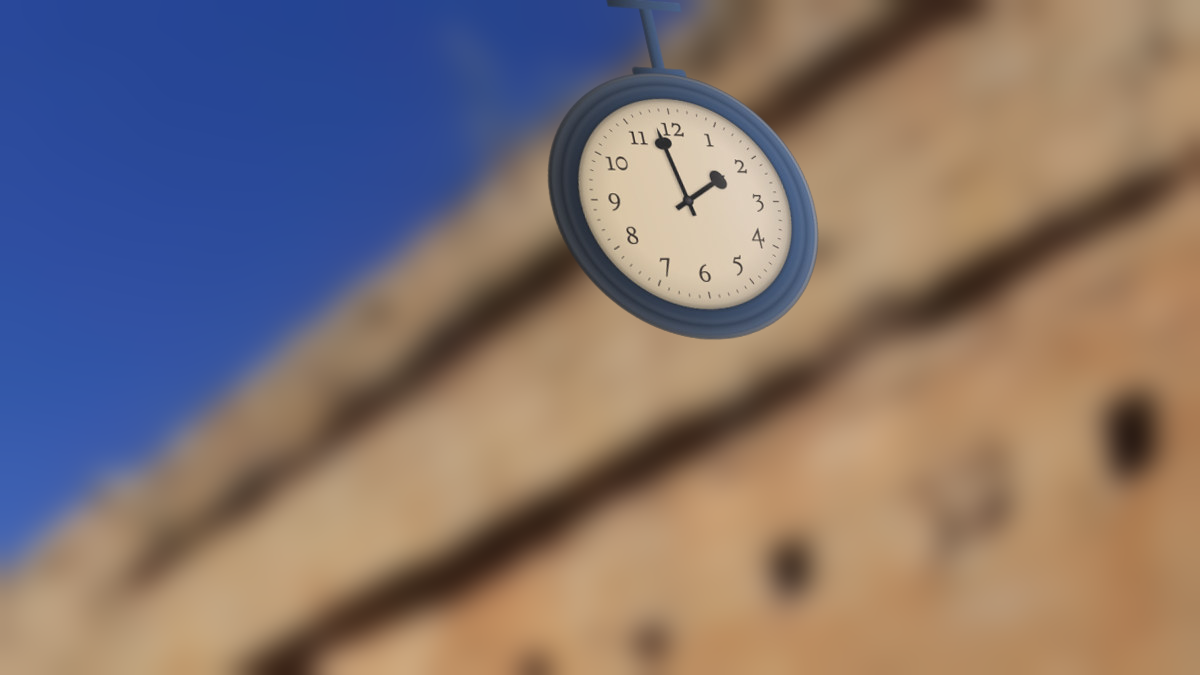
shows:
1,58
